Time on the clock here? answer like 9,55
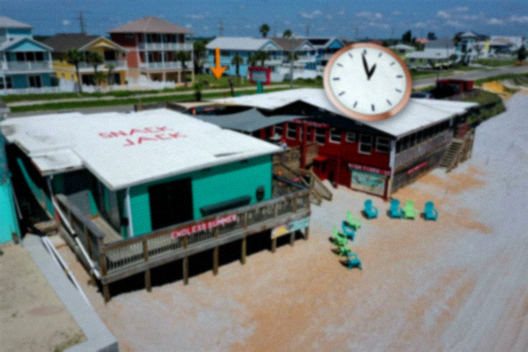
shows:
12,59
